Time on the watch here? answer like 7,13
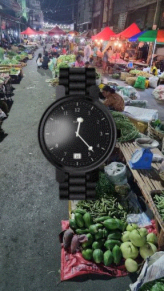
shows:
12,23
